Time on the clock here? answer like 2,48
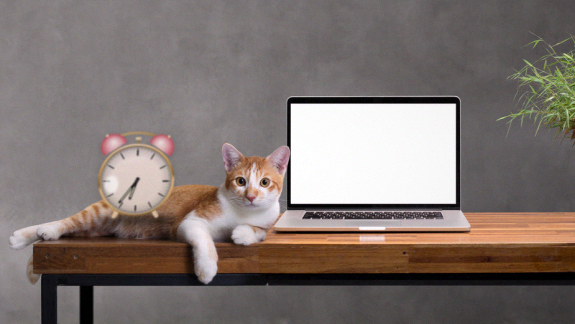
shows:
6,36
